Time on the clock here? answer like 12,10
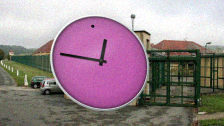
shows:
12,48
